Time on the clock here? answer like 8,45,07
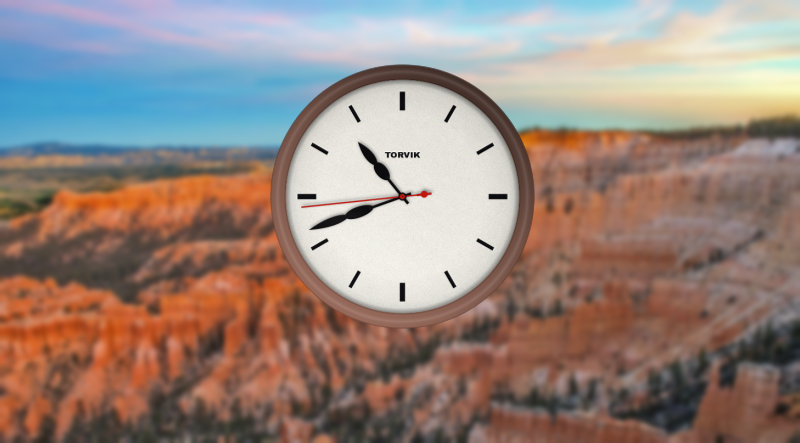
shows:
10,41,44
